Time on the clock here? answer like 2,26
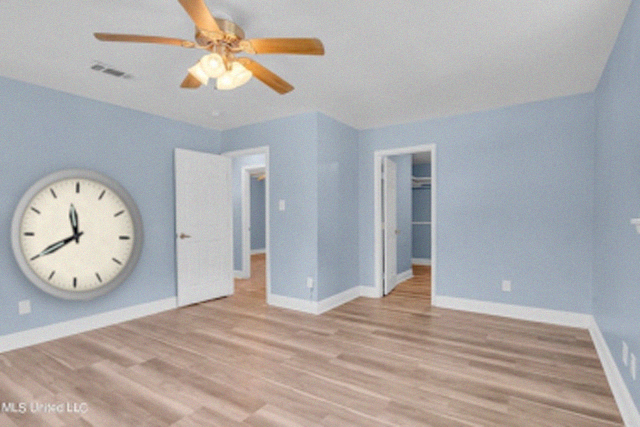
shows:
11,40
